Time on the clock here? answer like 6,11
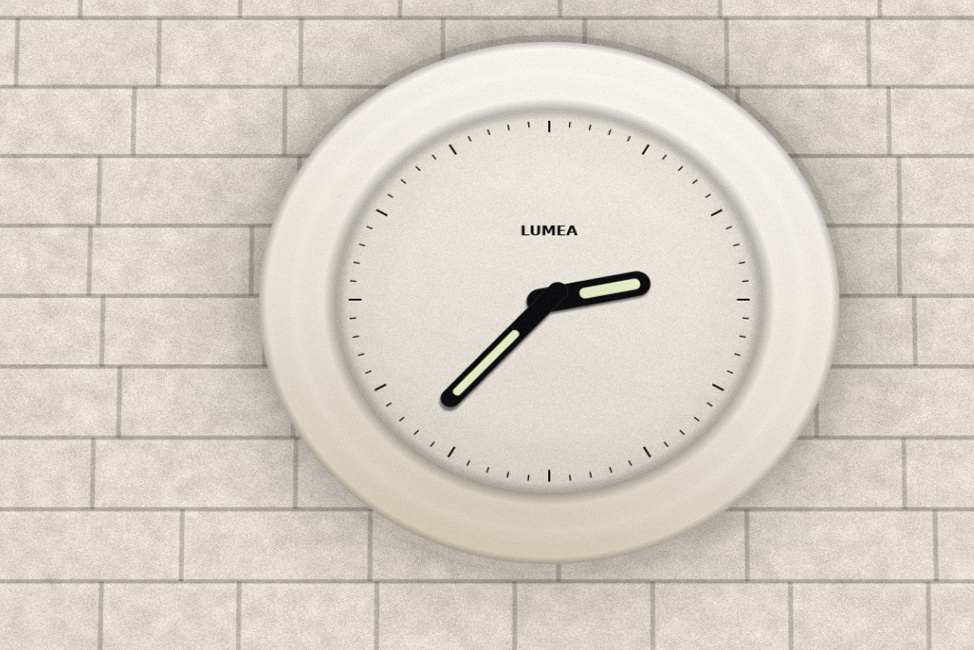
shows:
2,37
